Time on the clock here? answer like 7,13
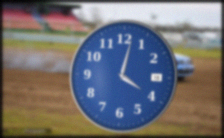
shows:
4,02
